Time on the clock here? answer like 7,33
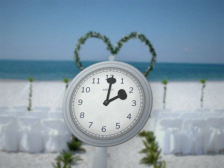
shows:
2,01
